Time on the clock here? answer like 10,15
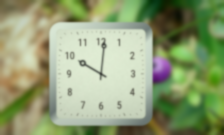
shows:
10,01
